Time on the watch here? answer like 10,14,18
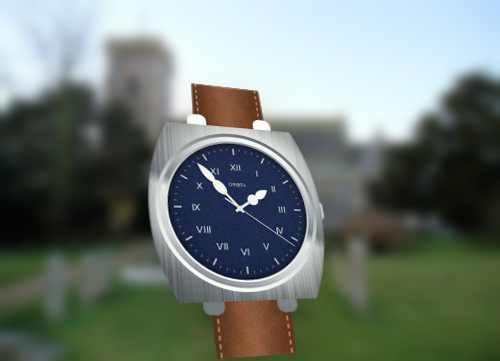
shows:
1,53,21
